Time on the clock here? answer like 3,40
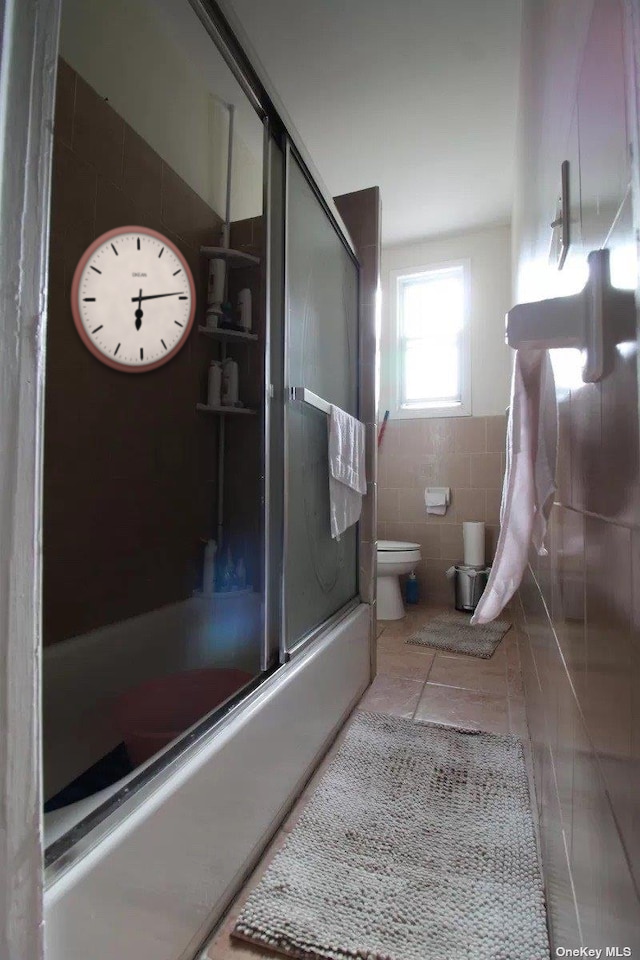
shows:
6,14
